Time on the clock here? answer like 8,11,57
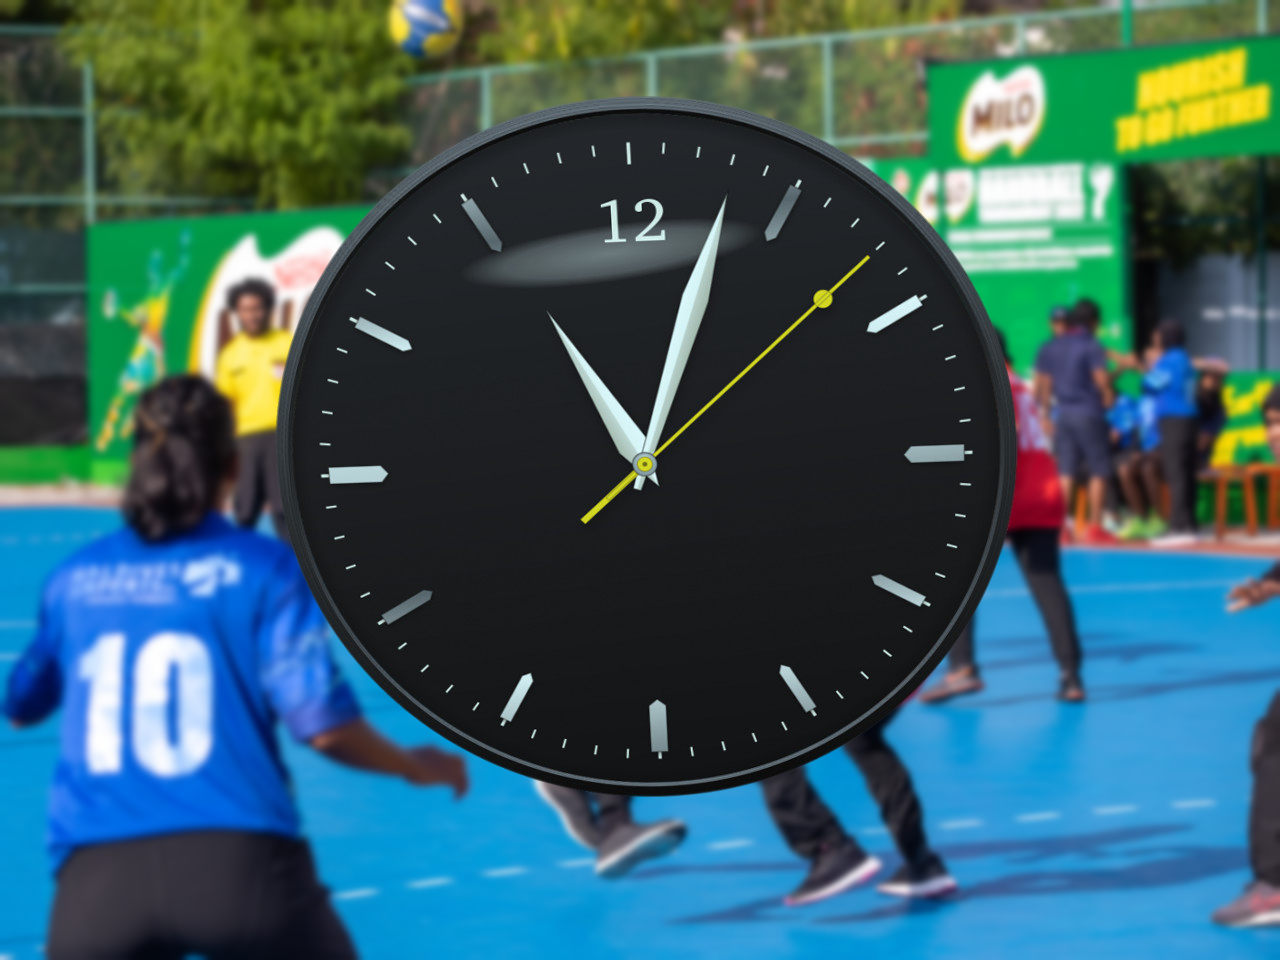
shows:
11,03,08
